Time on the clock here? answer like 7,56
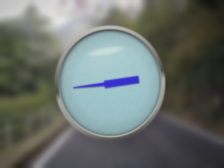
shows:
2,44
